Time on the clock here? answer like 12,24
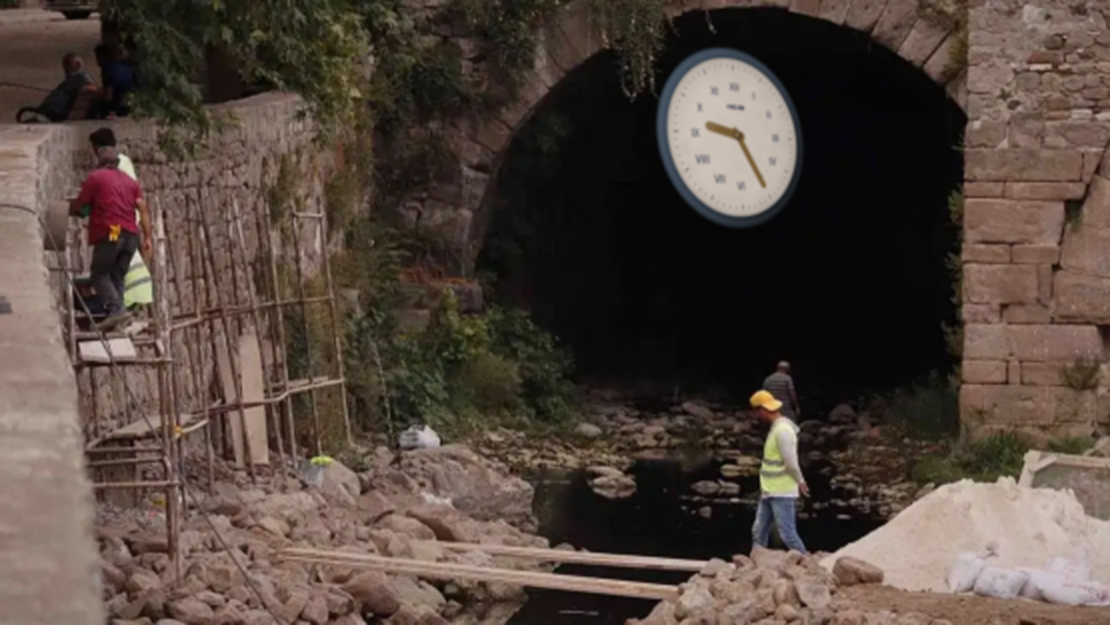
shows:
9,25
